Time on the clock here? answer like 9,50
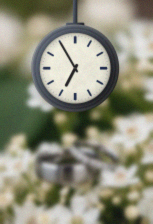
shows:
6,55
